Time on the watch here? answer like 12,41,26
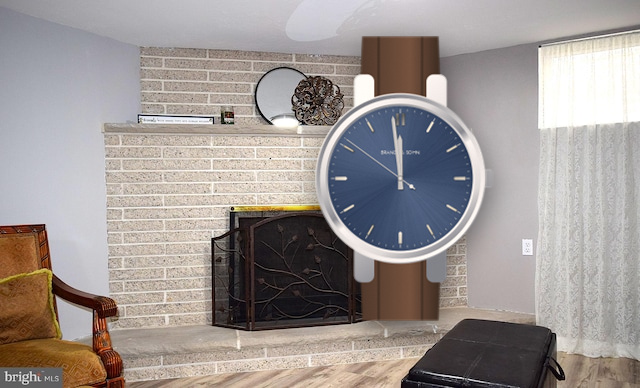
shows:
11,58,51
